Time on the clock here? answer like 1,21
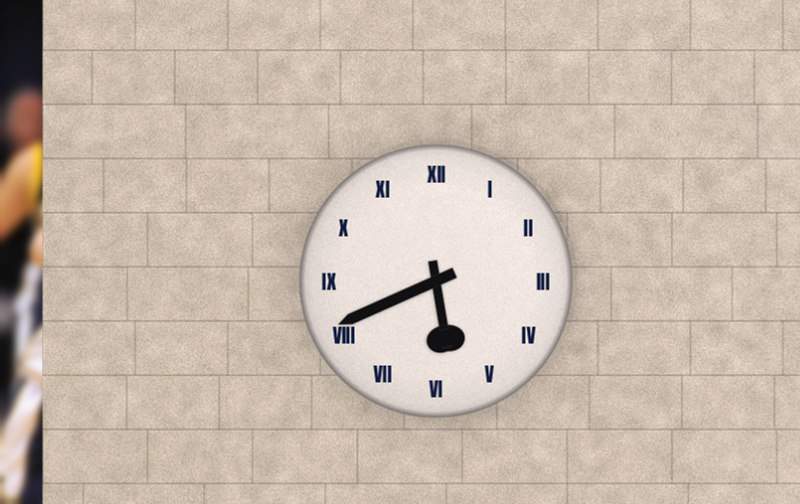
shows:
5,41
